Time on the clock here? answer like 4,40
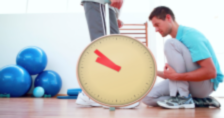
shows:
9,52
